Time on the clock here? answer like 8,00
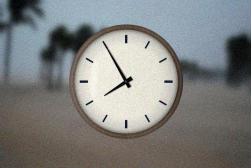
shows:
7,55
